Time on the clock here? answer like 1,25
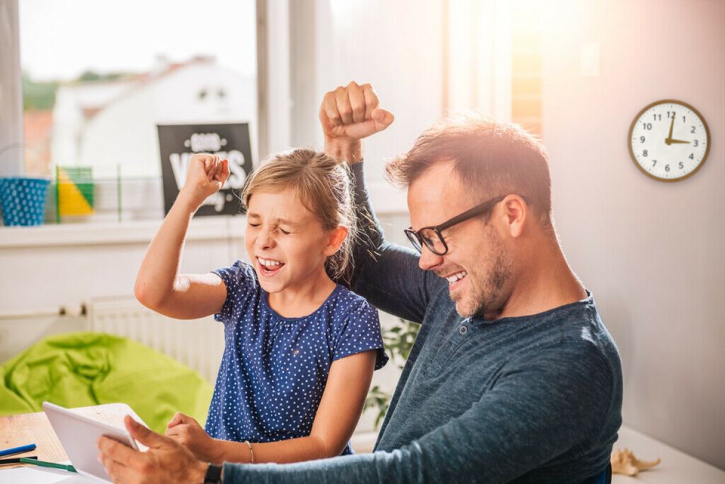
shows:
3,01
